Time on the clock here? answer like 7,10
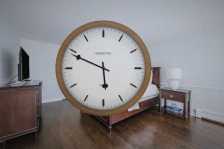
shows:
5,49
